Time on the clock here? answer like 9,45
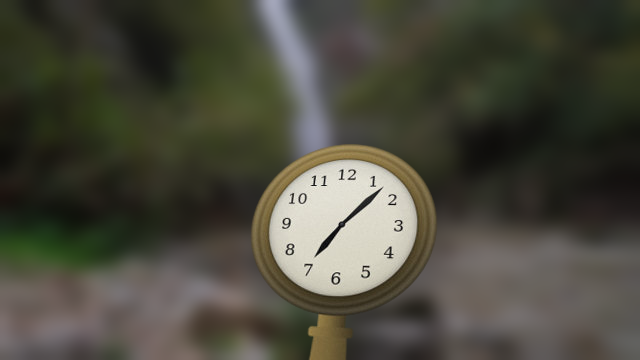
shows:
7,07
